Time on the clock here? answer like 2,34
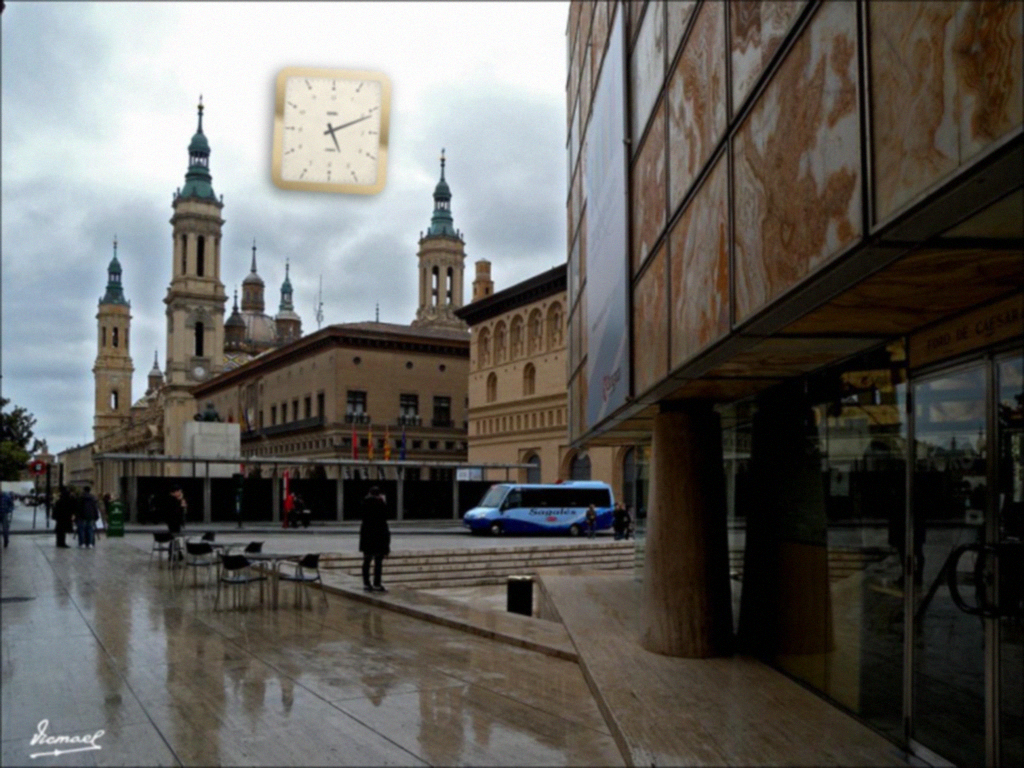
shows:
5,11
